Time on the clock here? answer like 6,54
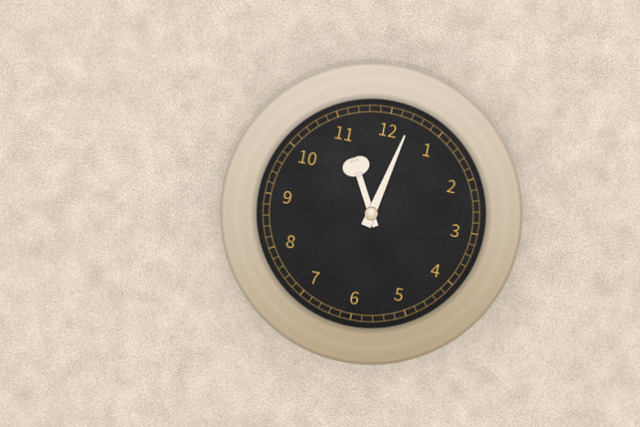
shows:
11,02
